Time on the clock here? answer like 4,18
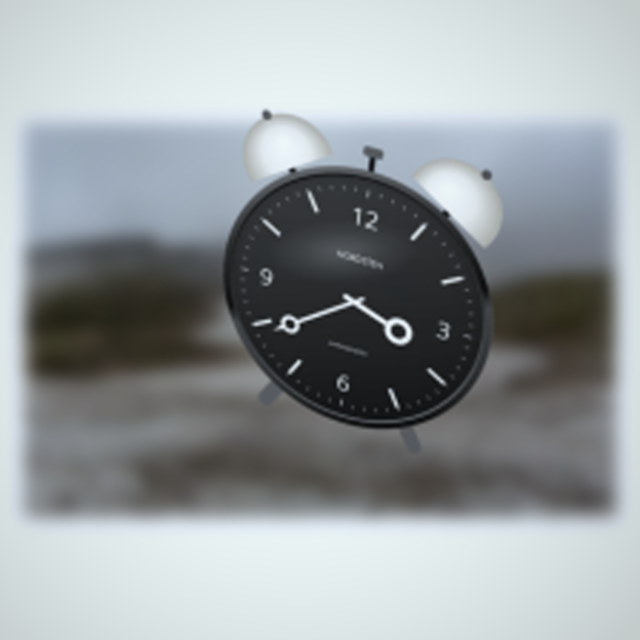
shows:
3,39
